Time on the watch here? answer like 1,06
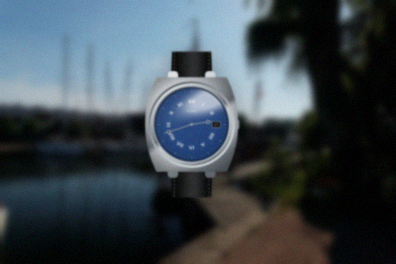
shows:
2,42
